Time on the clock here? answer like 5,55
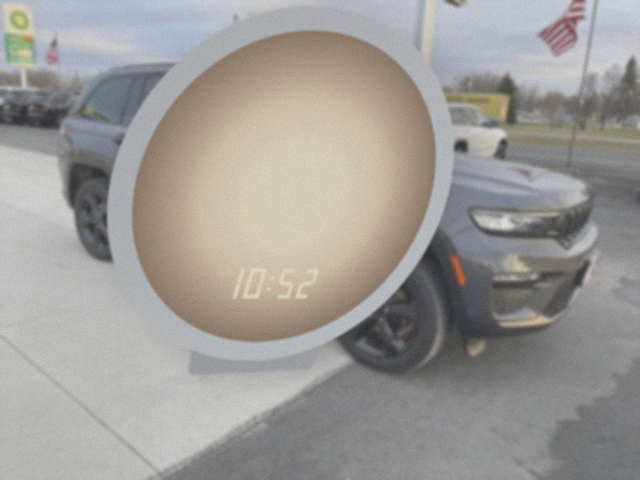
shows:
10,52
